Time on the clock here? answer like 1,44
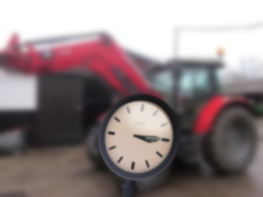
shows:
3,15
